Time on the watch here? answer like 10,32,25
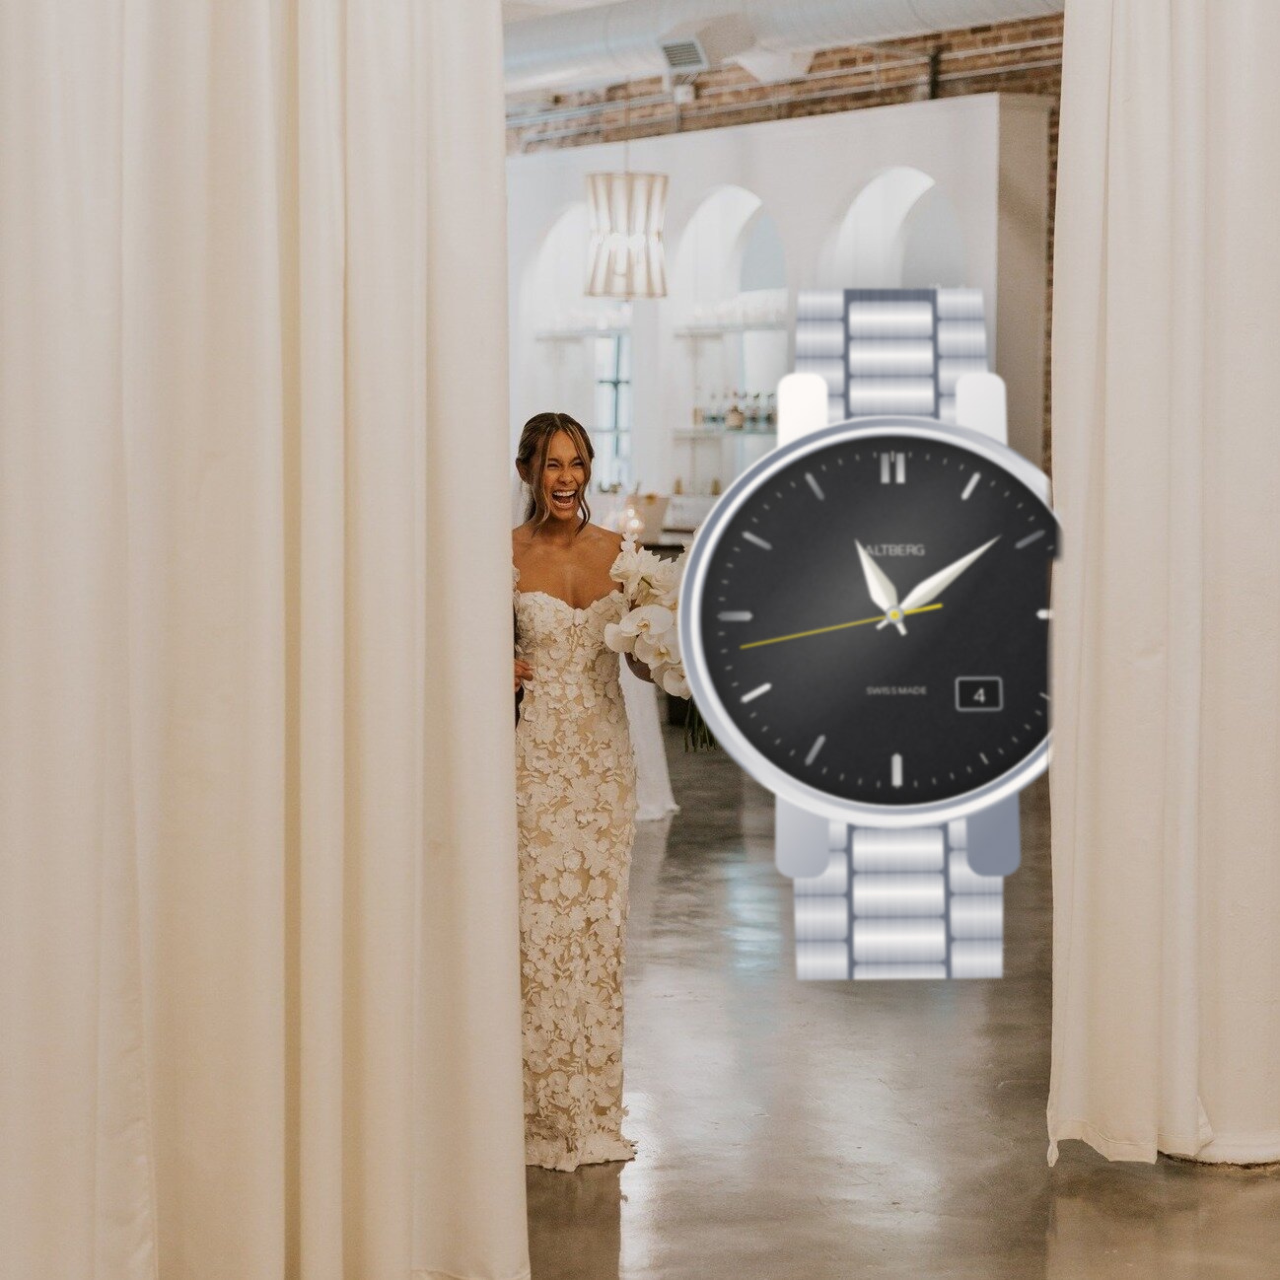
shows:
11,08,43
